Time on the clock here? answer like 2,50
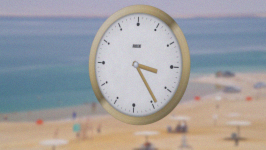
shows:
3,24
